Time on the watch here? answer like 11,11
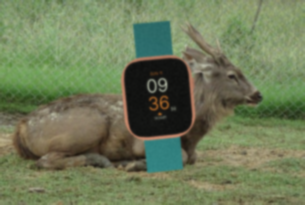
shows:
9,36
